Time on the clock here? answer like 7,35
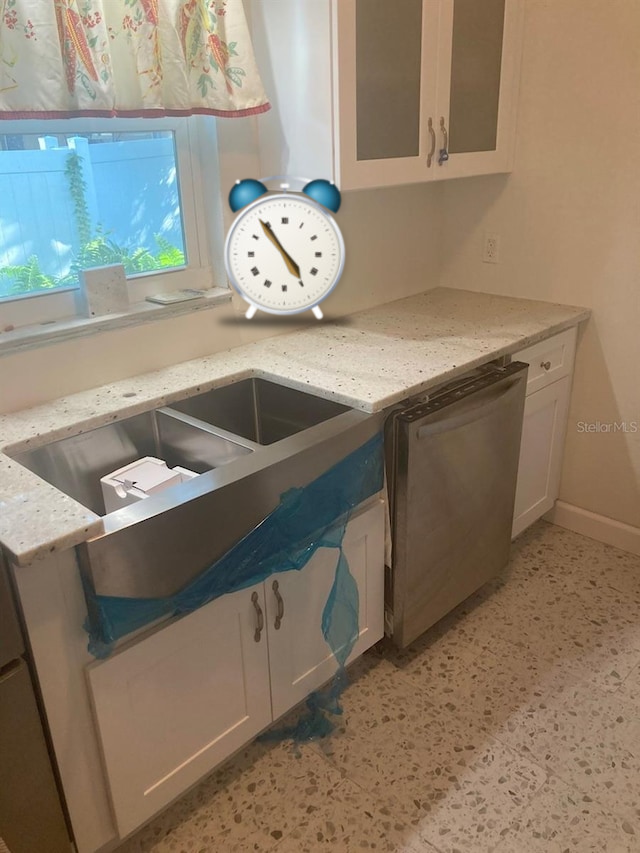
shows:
4,54
